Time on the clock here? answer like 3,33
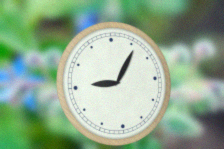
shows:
9,06
